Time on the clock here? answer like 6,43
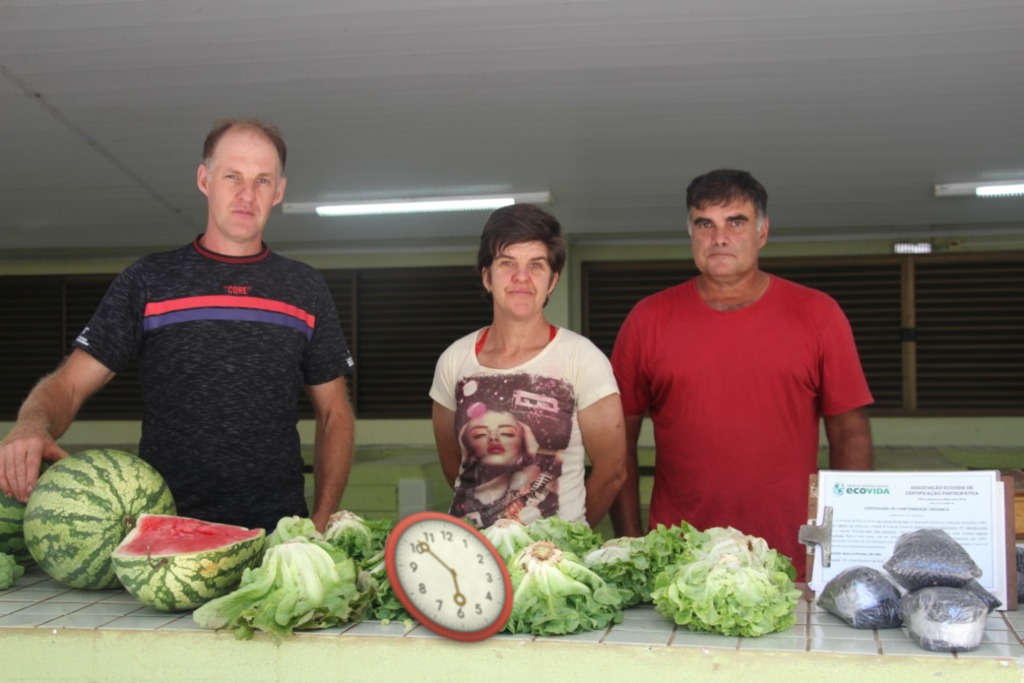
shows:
5,52
